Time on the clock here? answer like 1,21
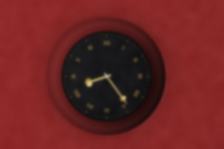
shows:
8,24
